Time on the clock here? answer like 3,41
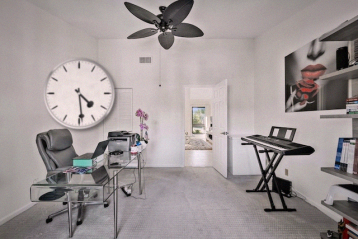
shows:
4,29
